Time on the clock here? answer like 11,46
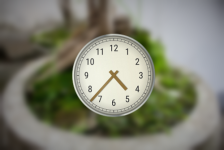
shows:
4,37
